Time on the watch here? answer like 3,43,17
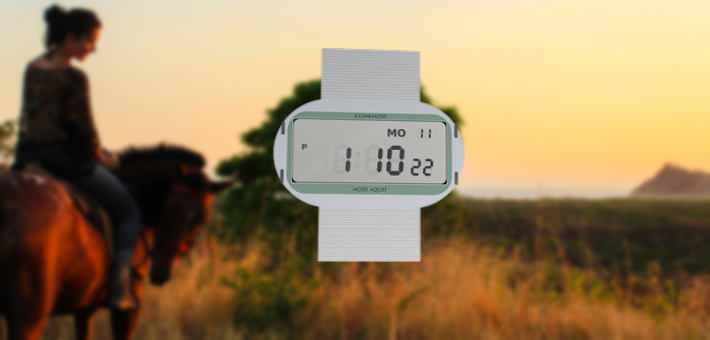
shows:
1,10,22
